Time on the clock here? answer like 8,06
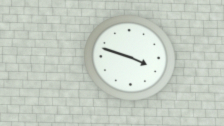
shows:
3,48
